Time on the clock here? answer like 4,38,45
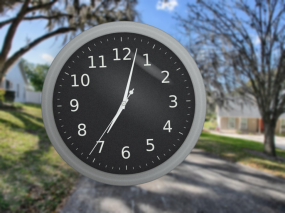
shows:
7,02,36
